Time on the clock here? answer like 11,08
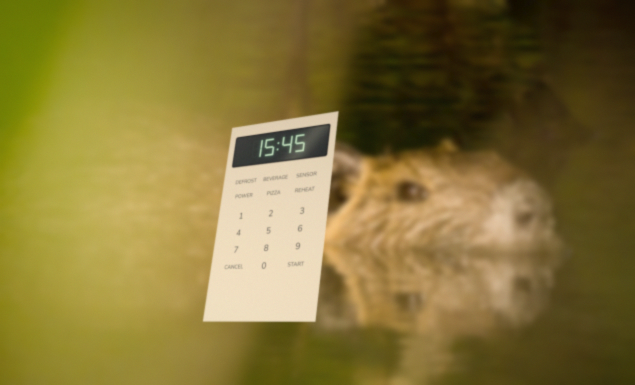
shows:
15,45
